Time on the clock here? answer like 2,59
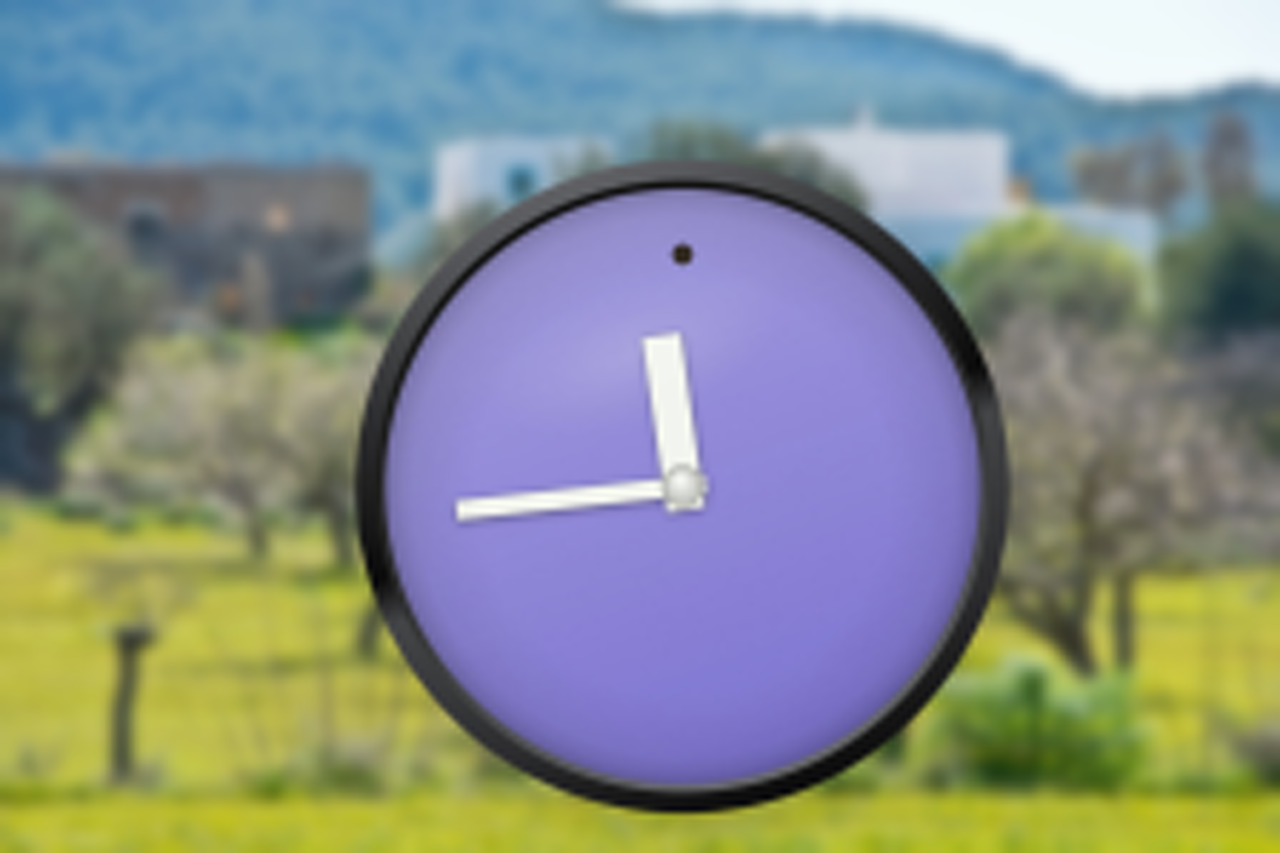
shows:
11,44
